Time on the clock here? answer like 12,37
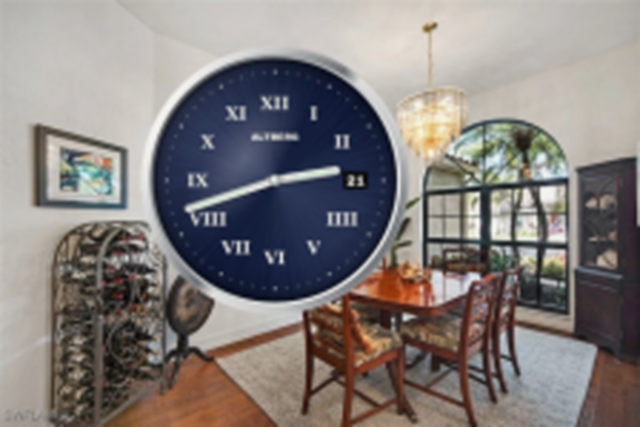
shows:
2,42
